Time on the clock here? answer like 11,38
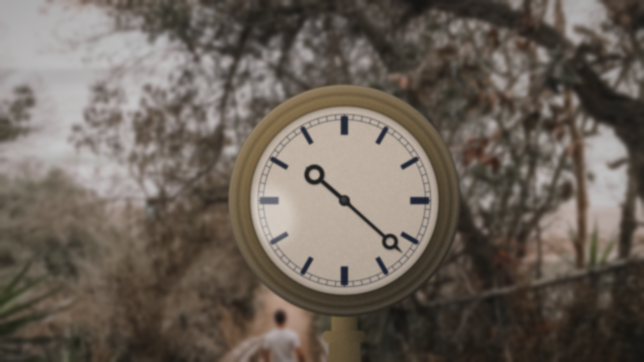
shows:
10,22
